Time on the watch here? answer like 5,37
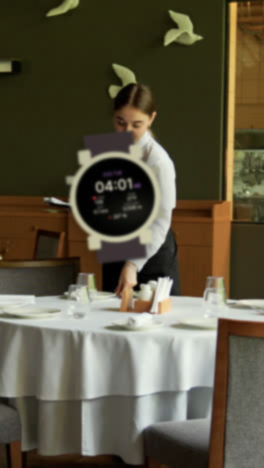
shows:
4,01
